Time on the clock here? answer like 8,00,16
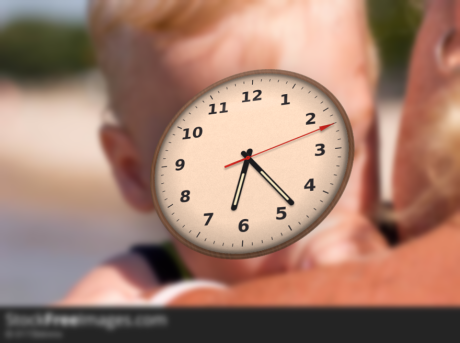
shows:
6,23,12
